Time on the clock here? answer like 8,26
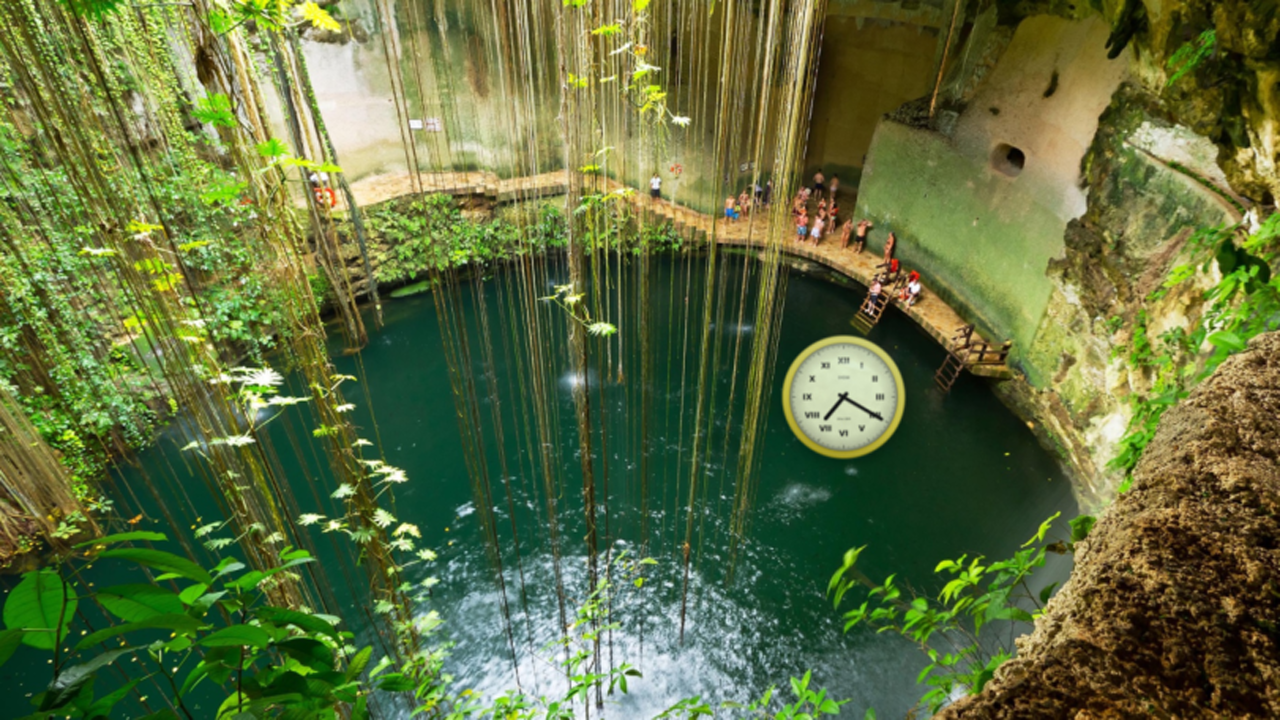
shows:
7,20
